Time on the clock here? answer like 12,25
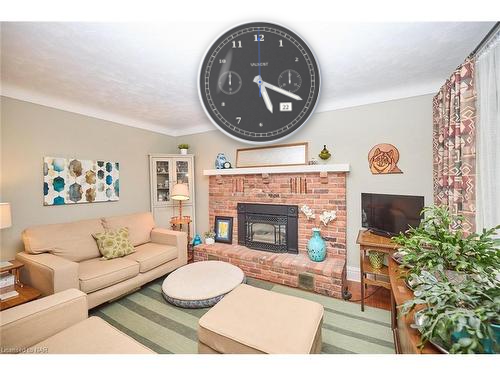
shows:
5,19
